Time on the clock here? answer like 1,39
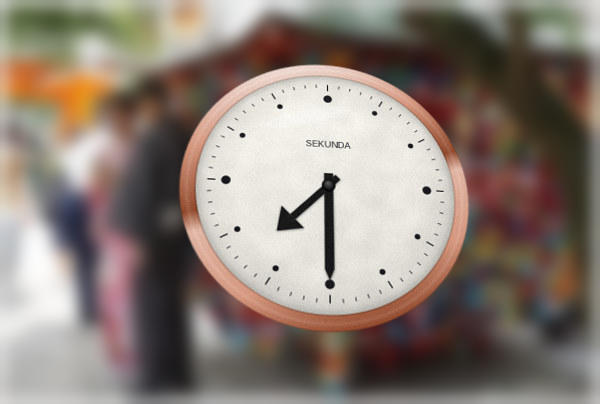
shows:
7,30
